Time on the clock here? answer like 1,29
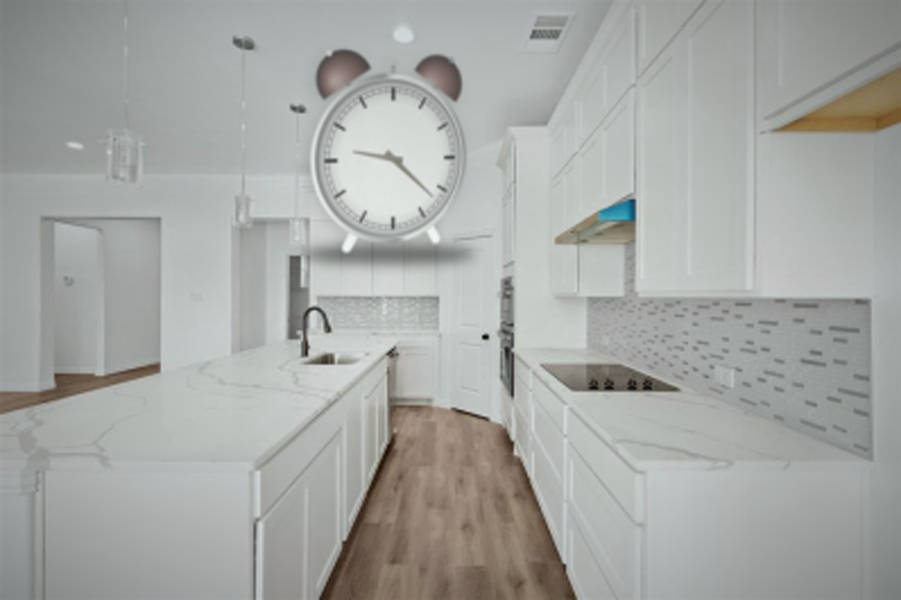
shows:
9,22
